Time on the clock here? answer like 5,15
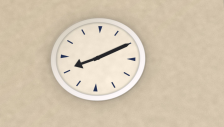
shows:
8,10
